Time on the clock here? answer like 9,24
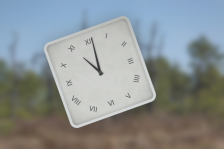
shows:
11,01
